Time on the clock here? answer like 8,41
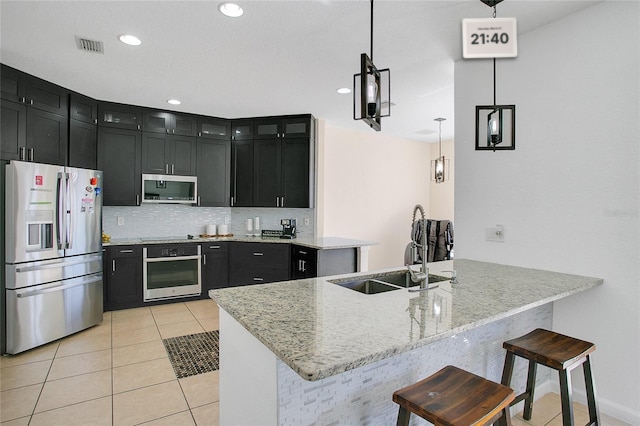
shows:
21,40
